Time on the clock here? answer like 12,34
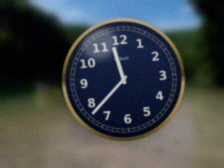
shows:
11,38
